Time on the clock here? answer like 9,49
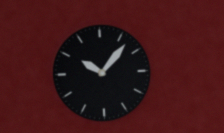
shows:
10,07
